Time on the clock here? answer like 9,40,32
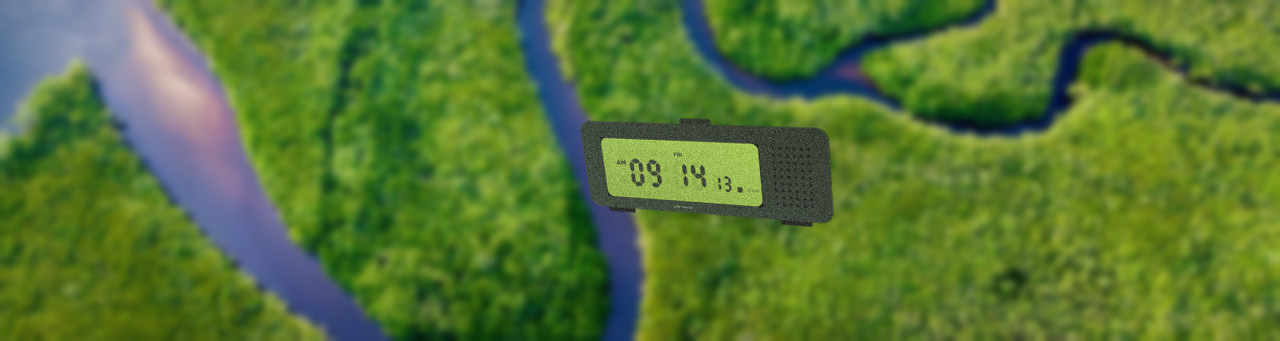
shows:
9,14,13
